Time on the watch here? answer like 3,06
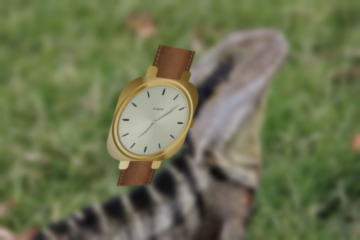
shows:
7,08
